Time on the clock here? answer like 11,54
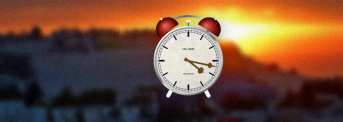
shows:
4,17
